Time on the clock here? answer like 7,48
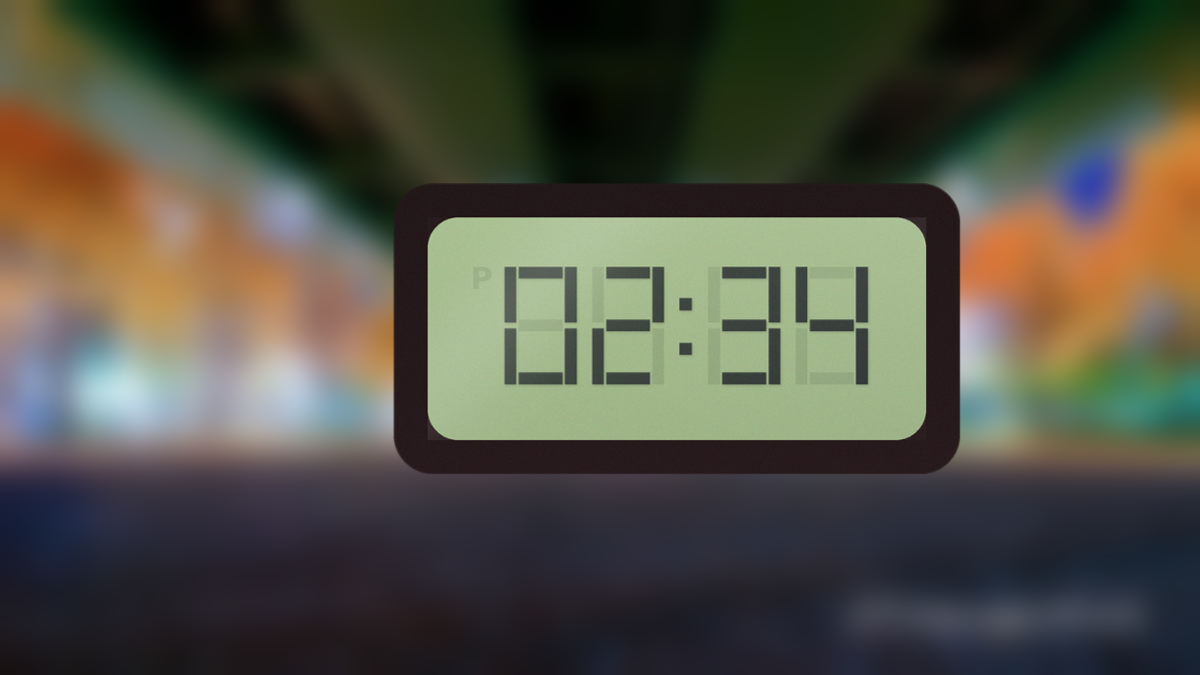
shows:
2,34
